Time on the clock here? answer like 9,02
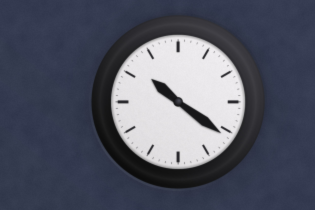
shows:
10,21
